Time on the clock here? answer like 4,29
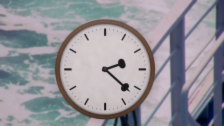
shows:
2,22
